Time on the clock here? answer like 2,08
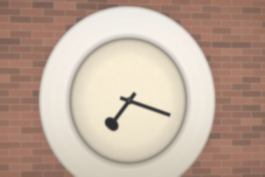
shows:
7,18
